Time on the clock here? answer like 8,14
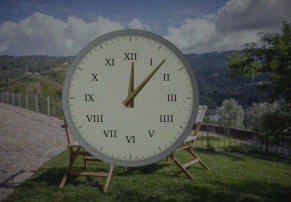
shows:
12,07
